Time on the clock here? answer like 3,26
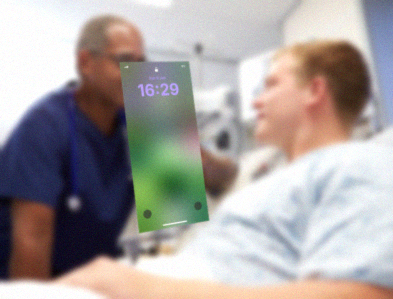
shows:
16,29
